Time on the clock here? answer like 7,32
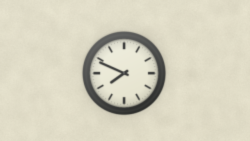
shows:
7,49
